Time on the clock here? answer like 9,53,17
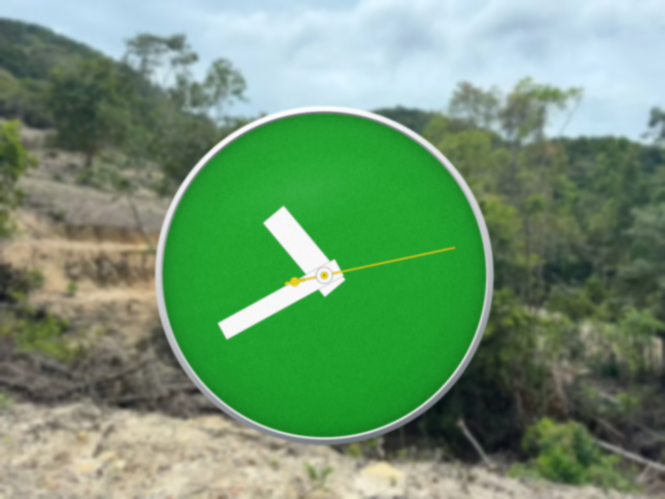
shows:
10,40,13
